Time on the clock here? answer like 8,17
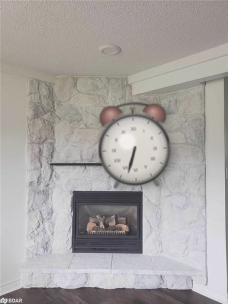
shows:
6,33
